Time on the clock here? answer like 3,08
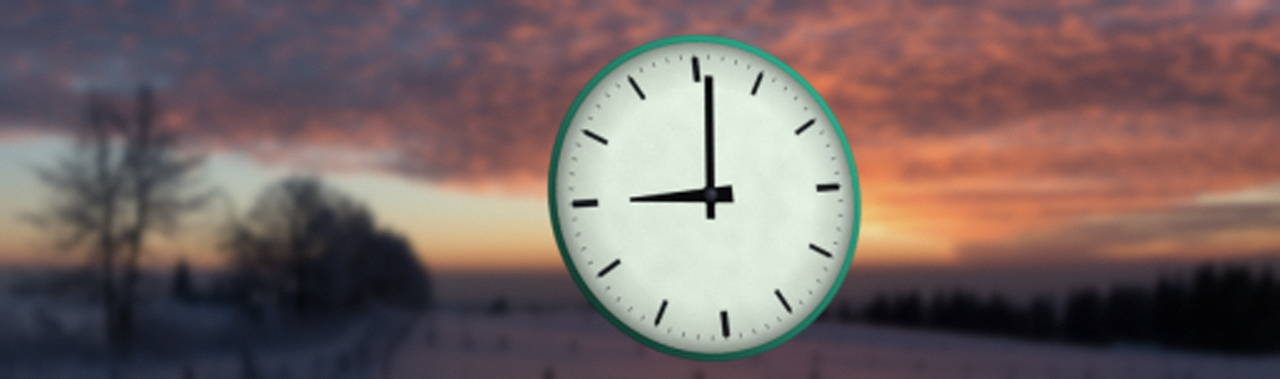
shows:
9,01
